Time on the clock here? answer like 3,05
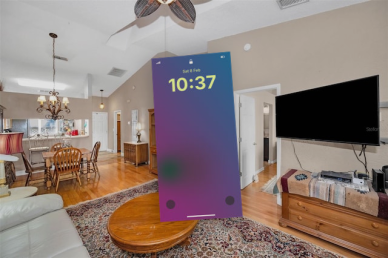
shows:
10,37
